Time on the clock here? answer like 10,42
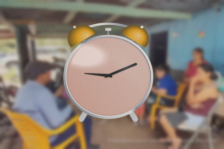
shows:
9,11
